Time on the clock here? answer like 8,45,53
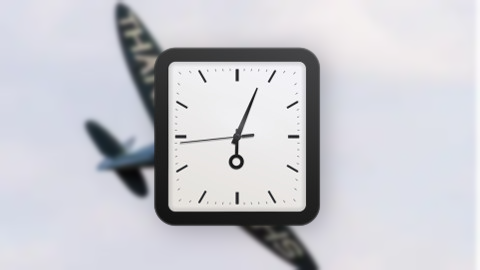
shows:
6,03,44
